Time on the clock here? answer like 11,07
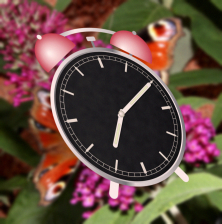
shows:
7,10
